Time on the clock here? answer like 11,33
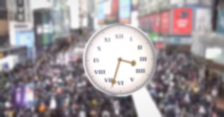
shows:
3,33
